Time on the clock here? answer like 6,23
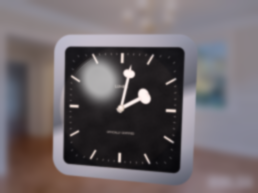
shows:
2,02
